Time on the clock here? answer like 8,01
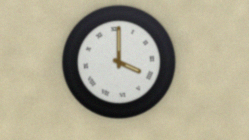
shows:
4,01
